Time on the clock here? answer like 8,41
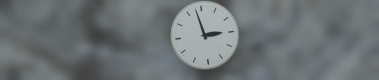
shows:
2,58
